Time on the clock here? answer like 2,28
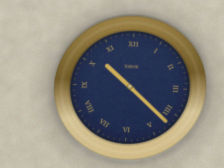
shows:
10,22
